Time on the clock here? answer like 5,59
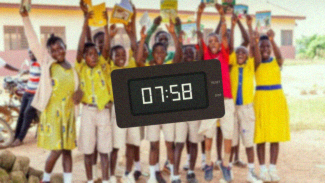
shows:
7,58
